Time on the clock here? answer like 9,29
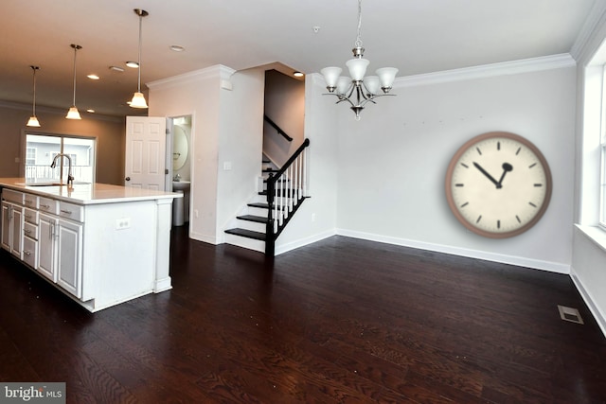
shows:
12,52
